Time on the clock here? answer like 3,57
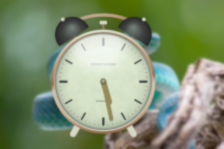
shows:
5,28
